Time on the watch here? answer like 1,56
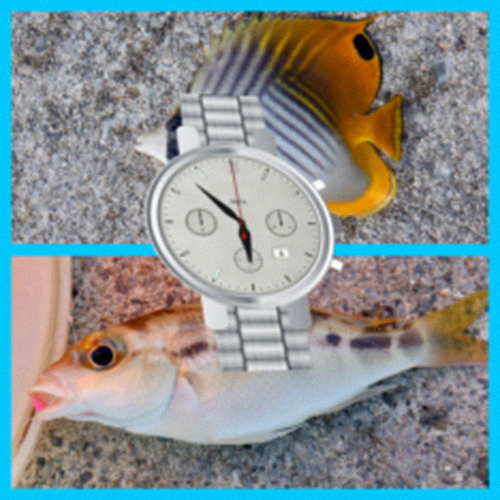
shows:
5,53
